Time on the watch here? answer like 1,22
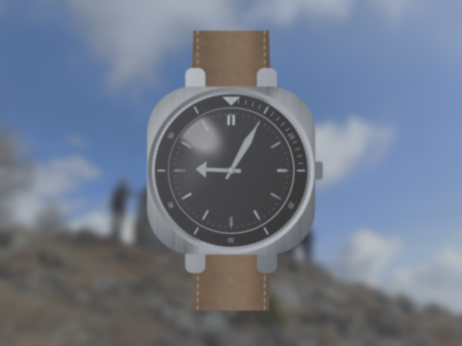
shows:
9,05
